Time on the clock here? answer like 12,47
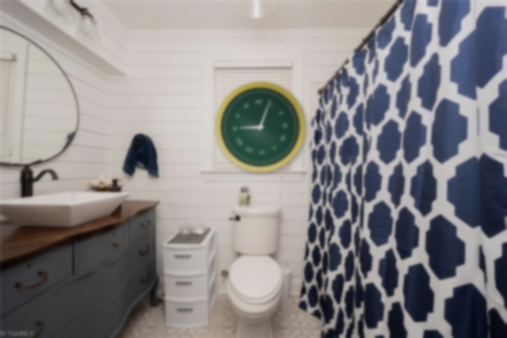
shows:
9,04
